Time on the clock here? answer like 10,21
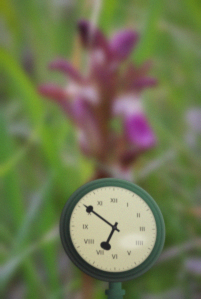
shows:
6,51
